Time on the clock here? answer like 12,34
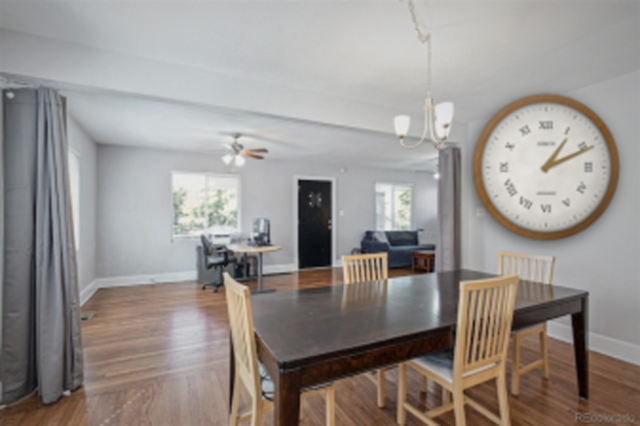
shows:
1,11
